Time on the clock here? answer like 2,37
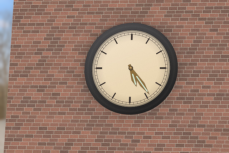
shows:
5,24
